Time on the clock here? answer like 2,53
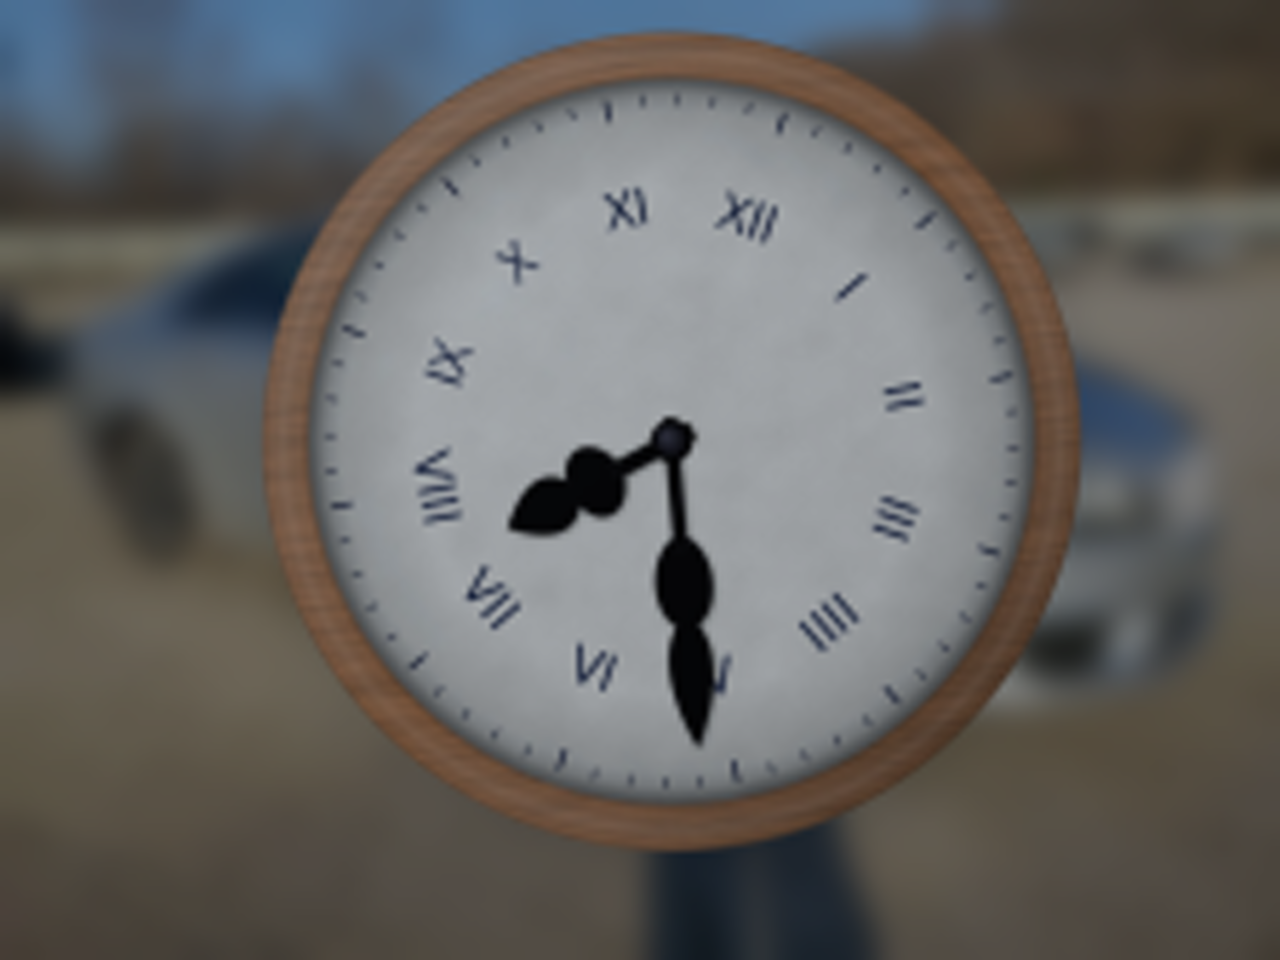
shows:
7,26
